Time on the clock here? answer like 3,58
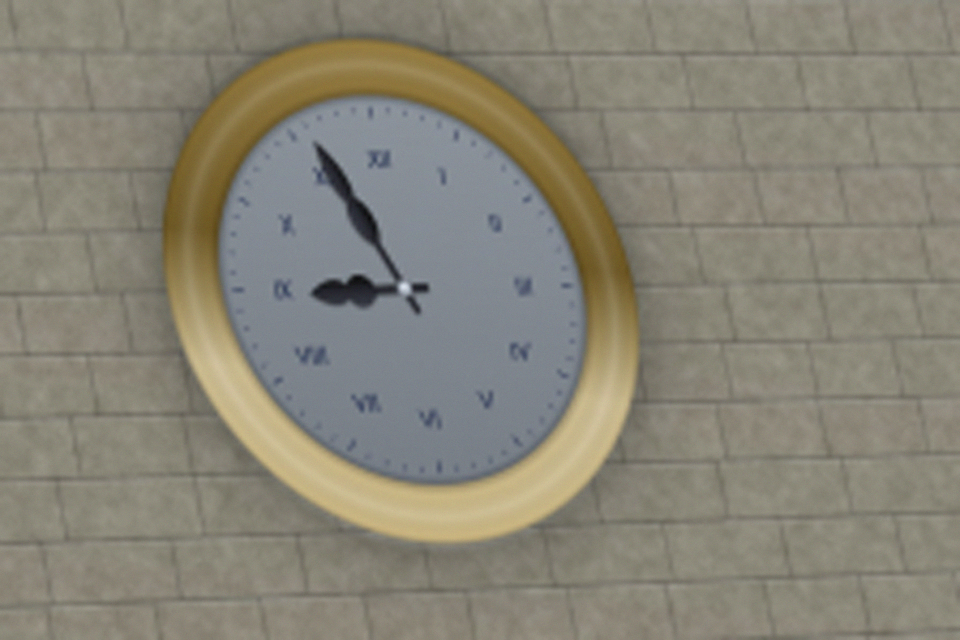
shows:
8,56
